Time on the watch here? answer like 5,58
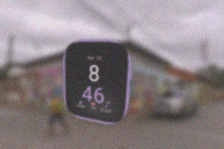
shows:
8,46
